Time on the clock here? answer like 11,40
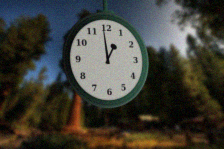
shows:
12,59
